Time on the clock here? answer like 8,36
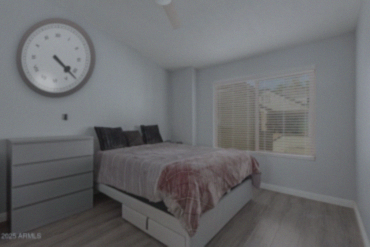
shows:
4,22
